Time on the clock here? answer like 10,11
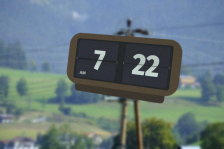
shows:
7,22
